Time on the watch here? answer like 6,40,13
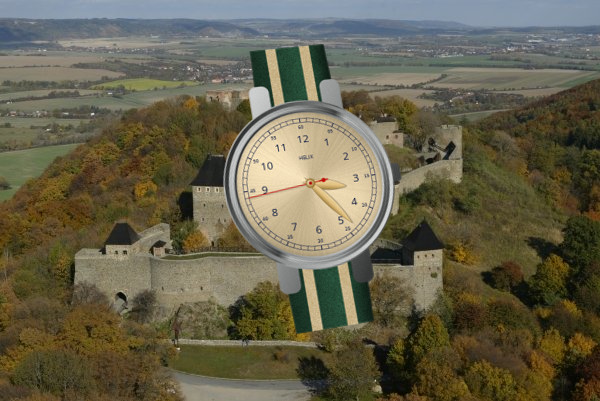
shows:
3,23,44
